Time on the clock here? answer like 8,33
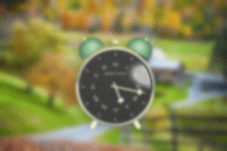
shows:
5,17
